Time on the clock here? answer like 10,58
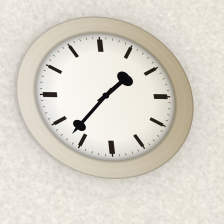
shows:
1,37
